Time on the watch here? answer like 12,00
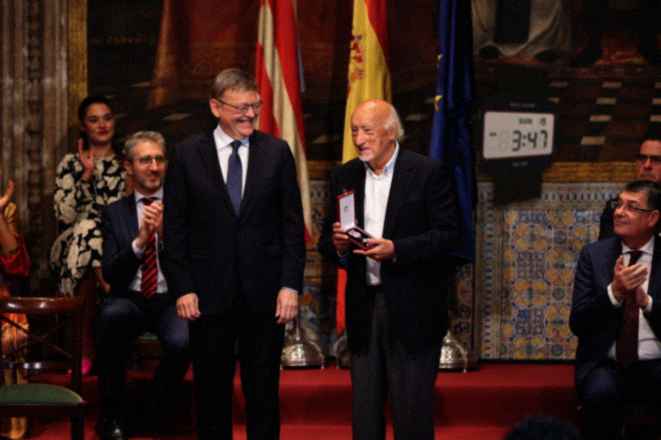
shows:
3,47
